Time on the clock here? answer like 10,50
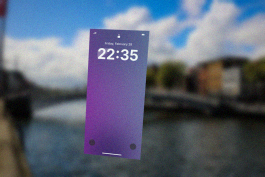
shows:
22,35
